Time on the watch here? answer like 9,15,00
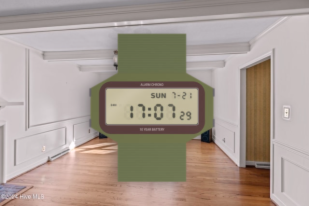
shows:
17,07,29
